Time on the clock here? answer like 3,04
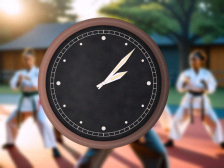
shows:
2,07
